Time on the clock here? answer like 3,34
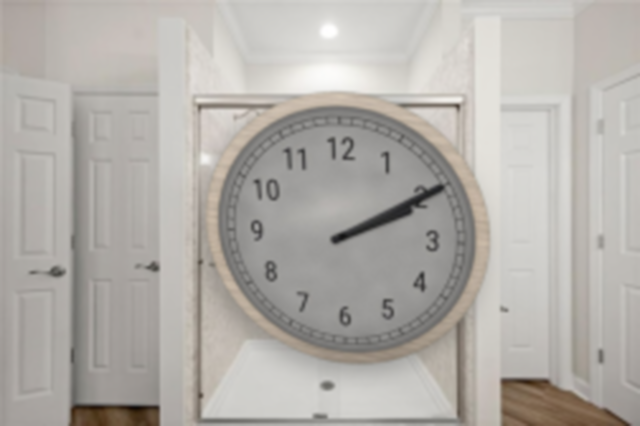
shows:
2,10
